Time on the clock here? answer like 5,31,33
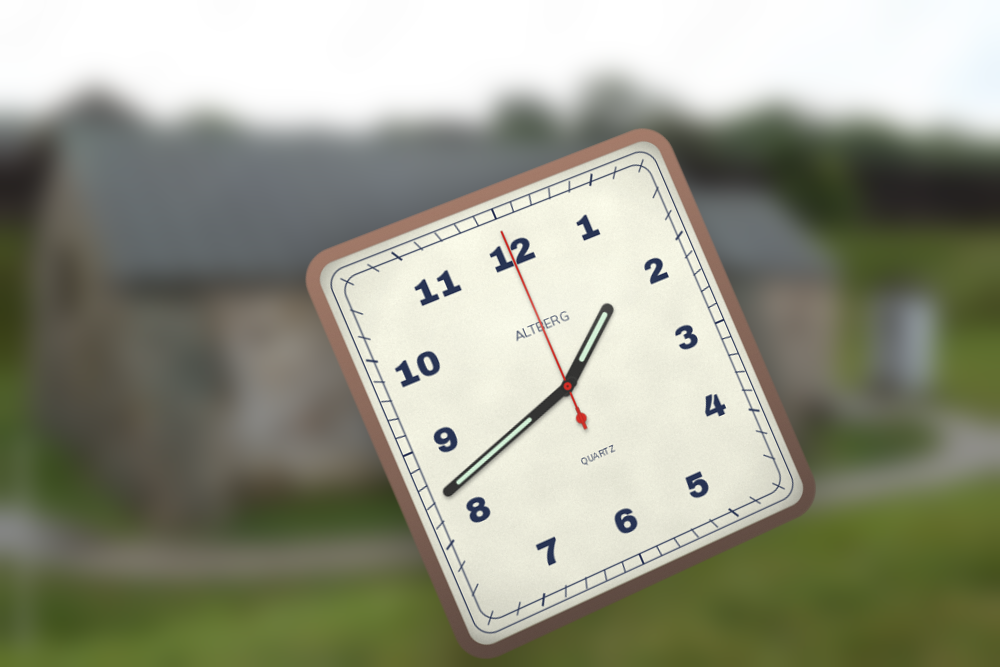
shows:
1,42,00
